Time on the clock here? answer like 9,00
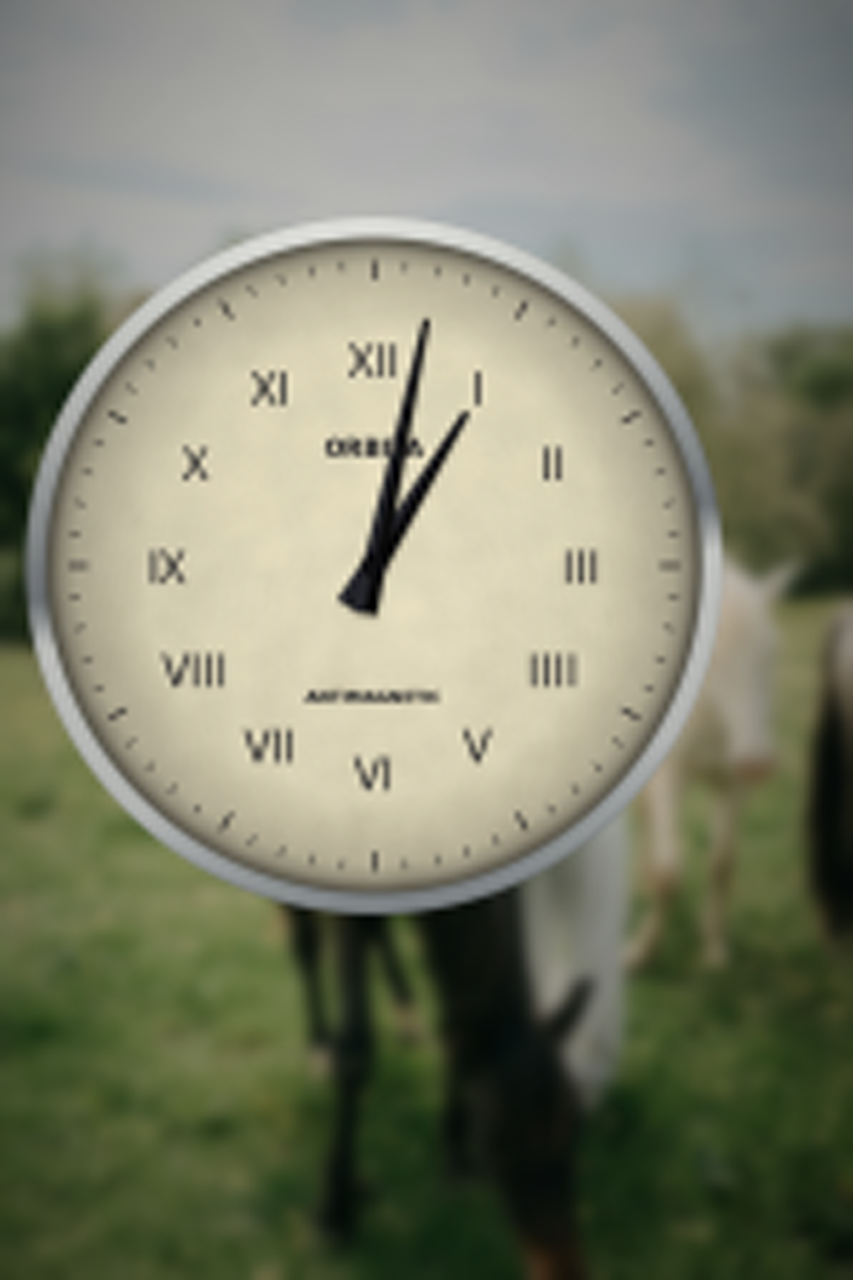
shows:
1,02
